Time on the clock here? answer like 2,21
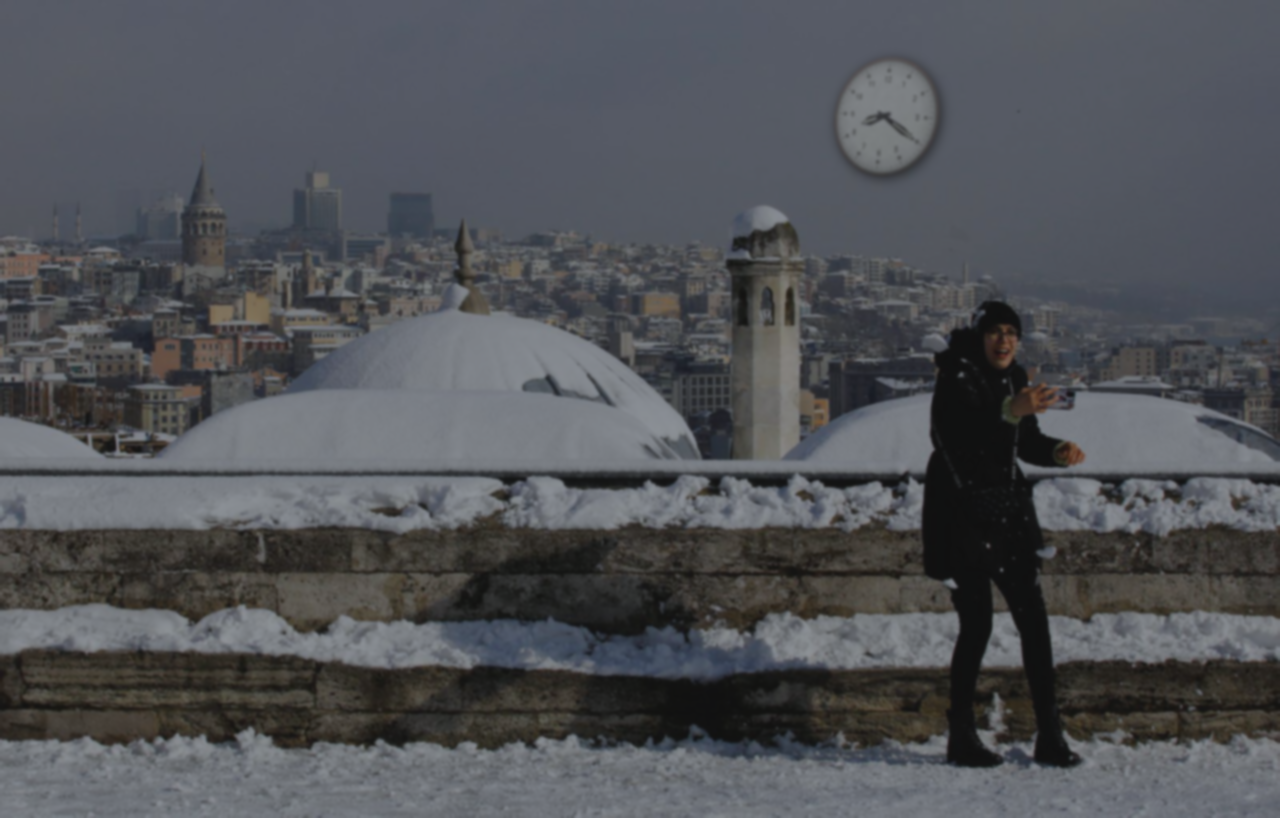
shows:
8,20
